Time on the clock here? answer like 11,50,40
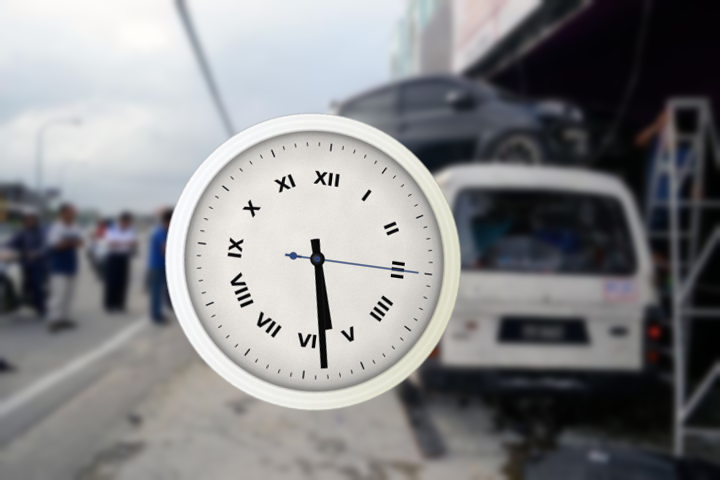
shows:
5,28,15
